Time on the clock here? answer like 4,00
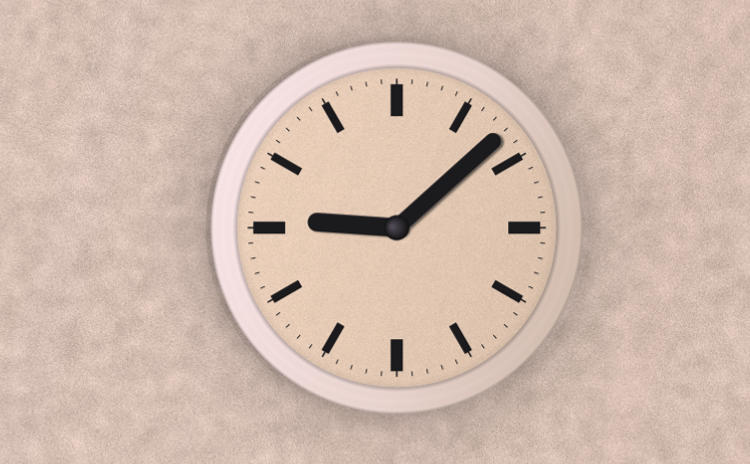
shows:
9,08
